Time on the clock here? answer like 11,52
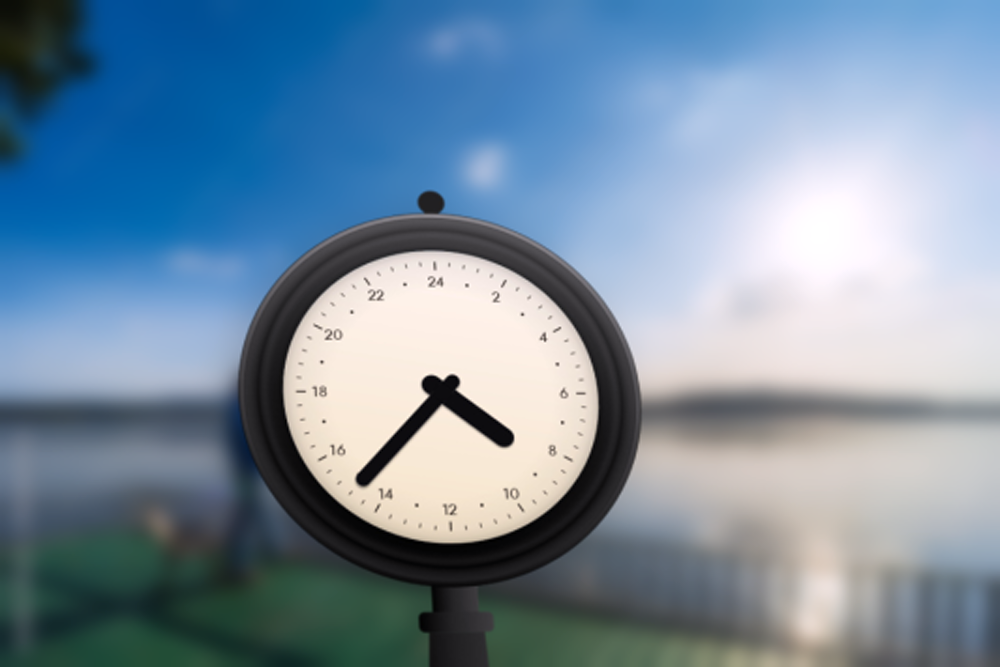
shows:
8,37
